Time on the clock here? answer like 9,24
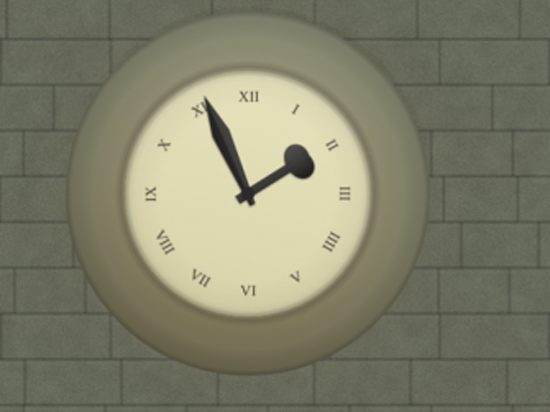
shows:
1,56
